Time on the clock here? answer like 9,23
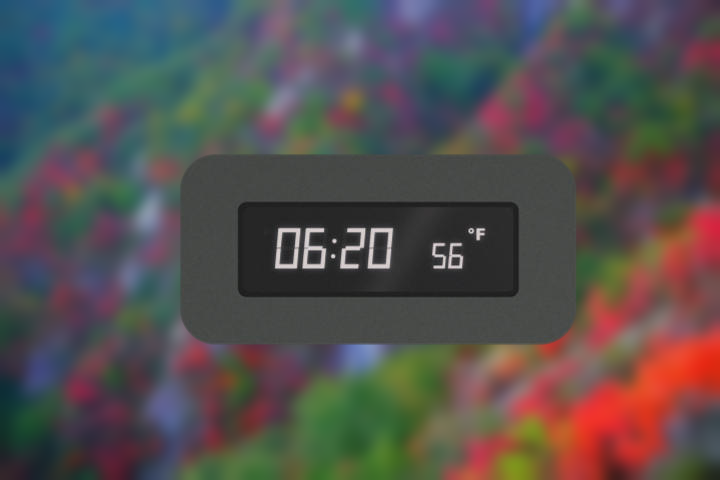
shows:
6,20
